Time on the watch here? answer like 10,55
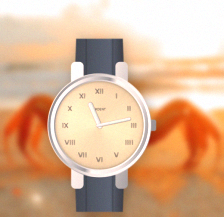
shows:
11,13
